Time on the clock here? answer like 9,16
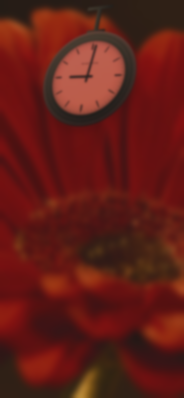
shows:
9,01
